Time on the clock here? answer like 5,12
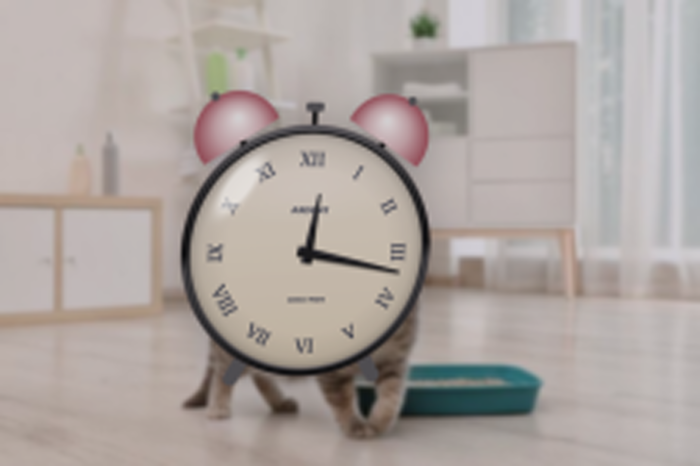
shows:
12,17
